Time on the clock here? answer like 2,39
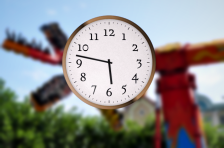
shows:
5,47
